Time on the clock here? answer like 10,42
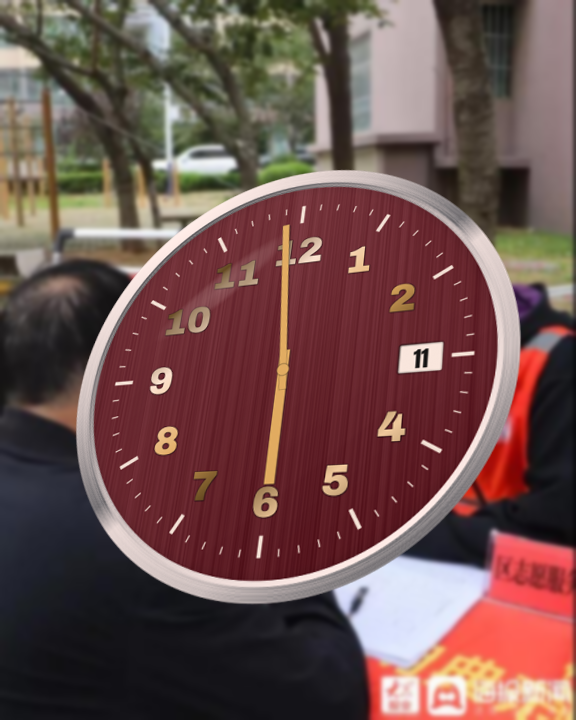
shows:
5,59
